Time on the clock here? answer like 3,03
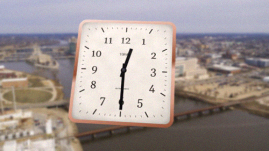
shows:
12,30
